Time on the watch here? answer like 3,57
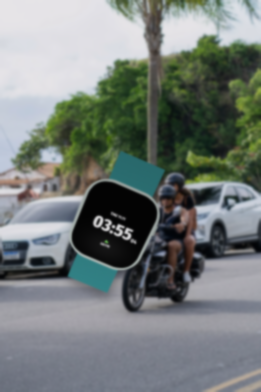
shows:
3,55
